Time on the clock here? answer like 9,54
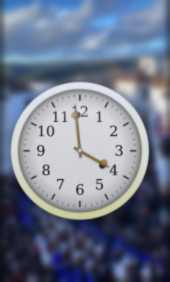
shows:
3,59
